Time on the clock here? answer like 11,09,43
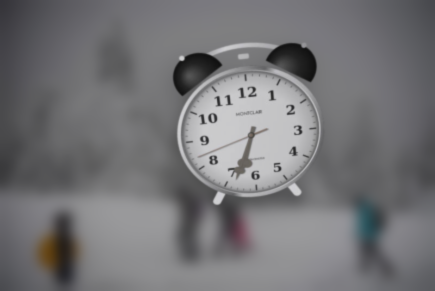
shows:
6,33,42
